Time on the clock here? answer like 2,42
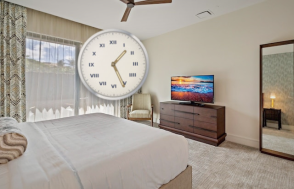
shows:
1,26
